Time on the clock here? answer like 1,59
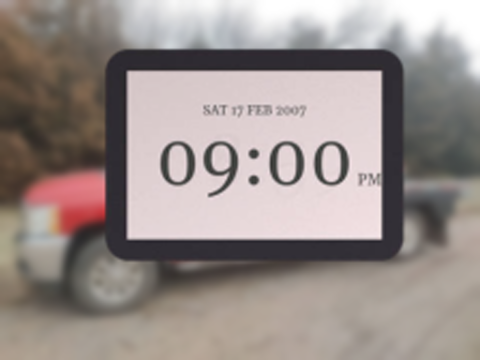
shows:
9,00
